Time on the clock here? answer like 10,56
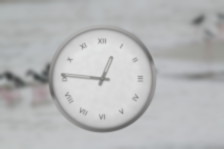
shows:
12,46
